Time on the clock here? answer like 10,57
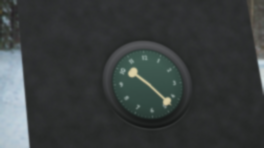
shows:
10,23
